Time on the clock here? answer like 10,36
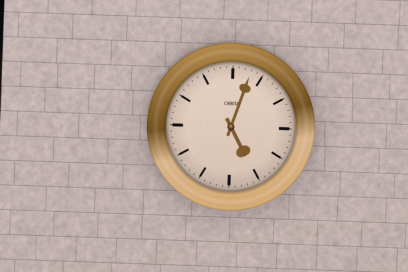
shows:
5,03
